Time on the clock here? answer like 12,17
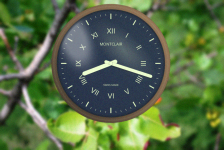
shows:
8,18
